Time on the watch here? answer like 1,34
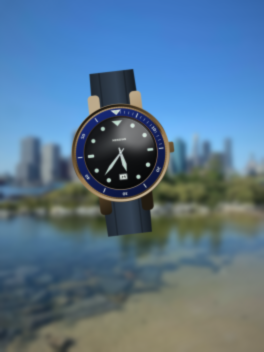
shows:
5,37
